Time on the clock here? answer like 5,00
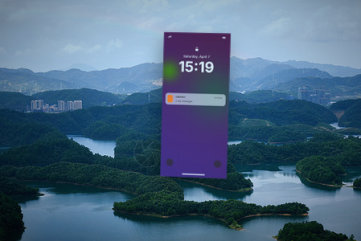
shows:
15,19
